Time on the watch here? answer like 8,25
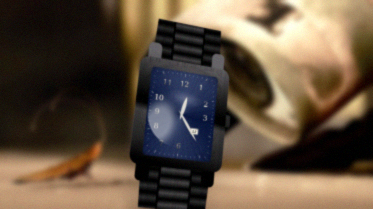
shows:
12,24
